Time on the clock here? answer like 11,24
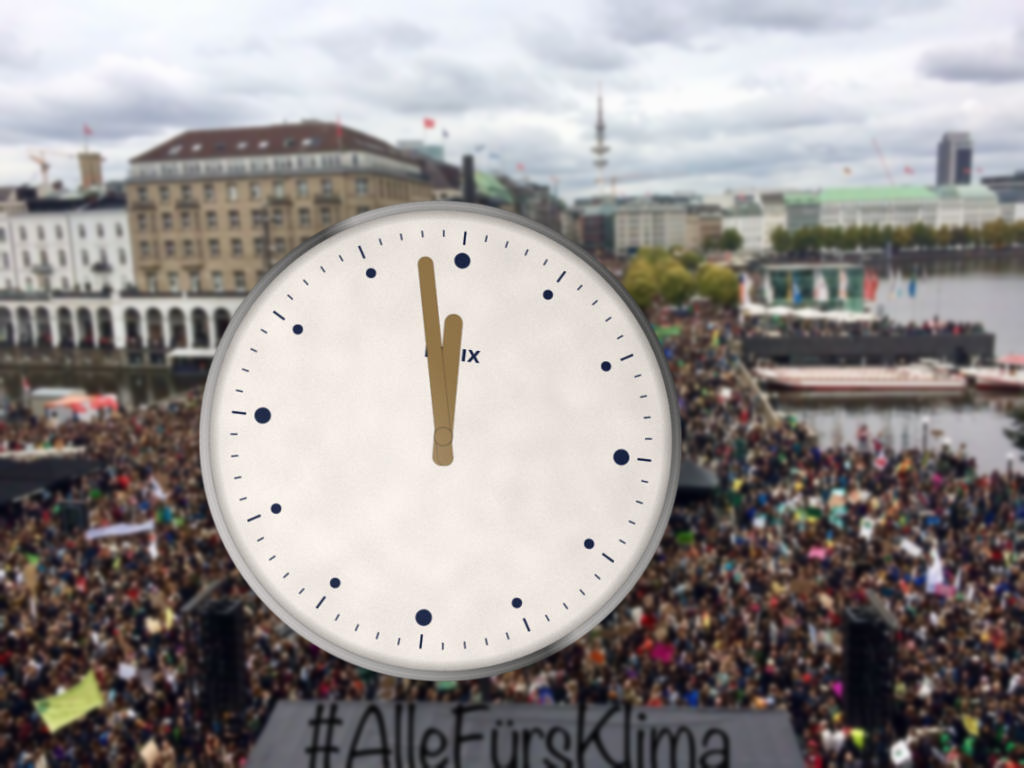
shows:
11,58
